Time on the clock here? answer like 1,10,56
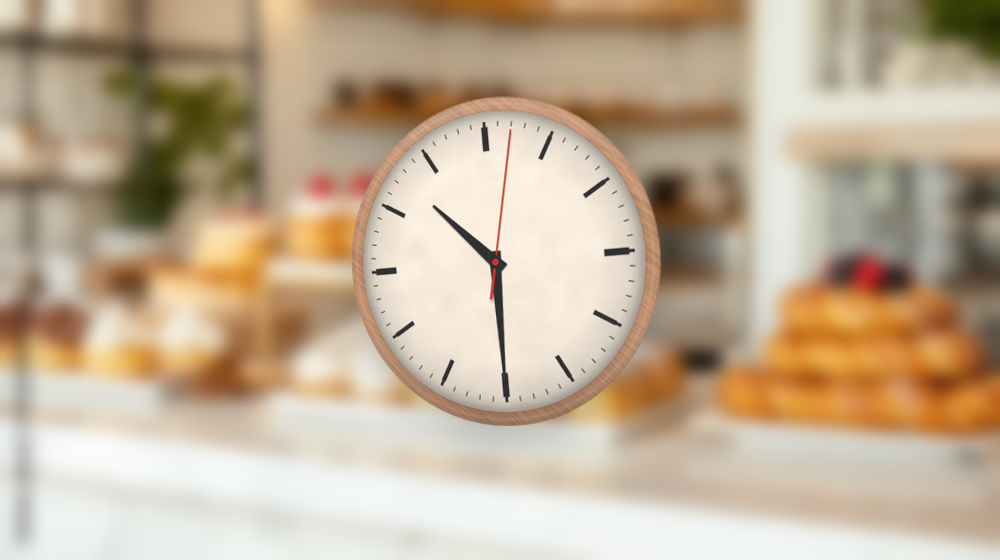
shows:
10,30,02
